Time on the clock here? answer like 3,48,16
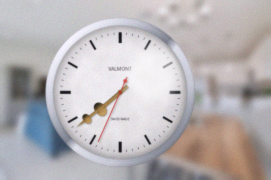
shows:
7,38,34
